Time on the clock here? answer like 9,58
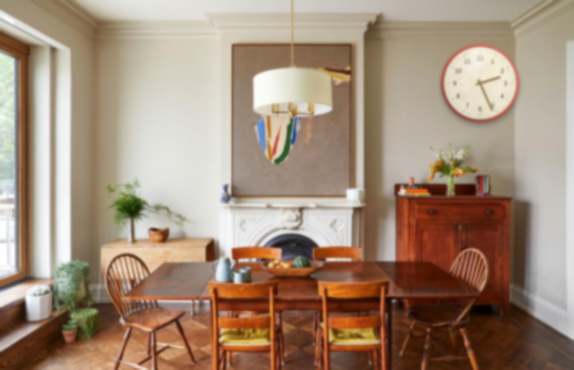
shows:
2,26
